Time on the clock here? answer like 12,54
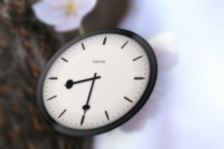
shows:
8,30
